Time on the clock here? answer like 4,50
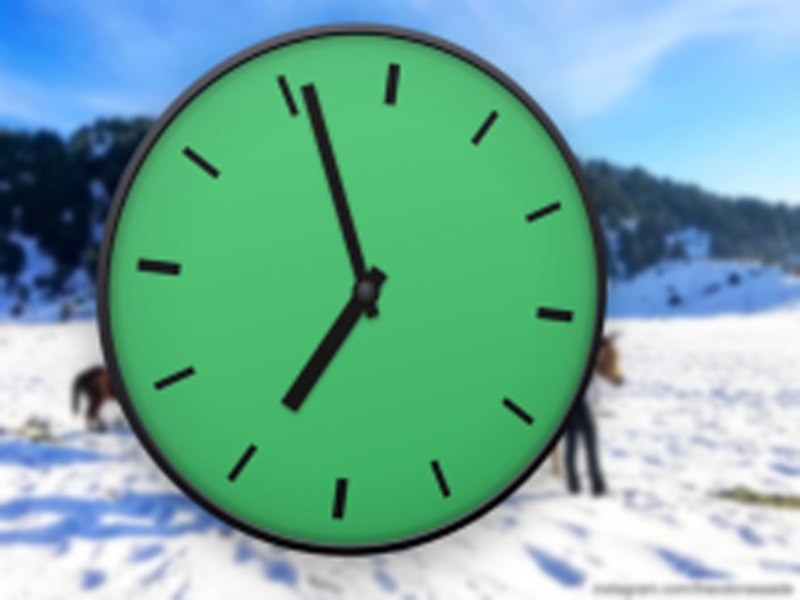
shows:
6,56
